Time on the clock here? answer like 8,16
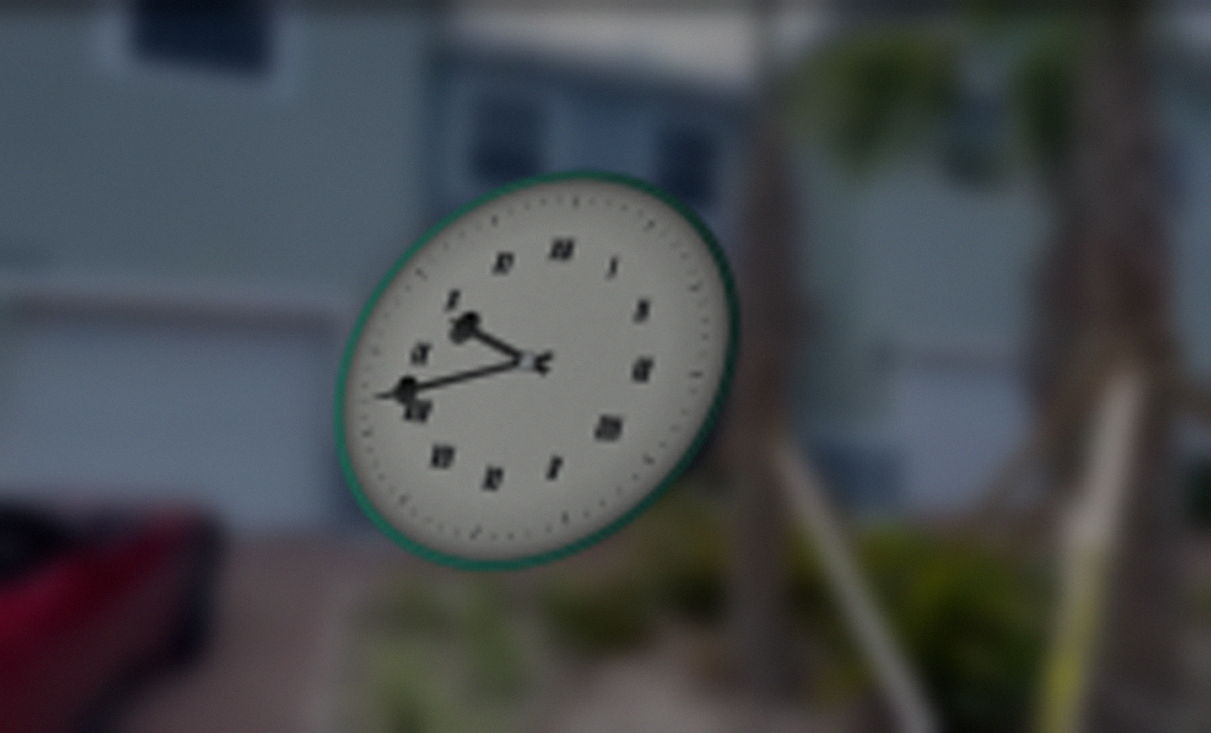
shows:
9,42
